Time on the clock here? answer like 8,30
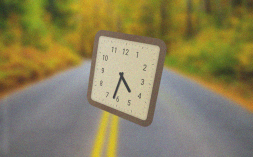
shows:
4,32
